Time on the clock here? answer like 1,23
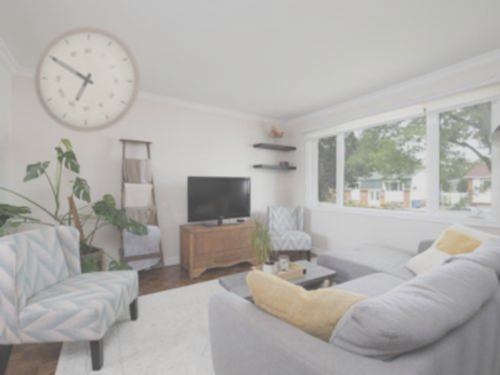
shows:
6,50
